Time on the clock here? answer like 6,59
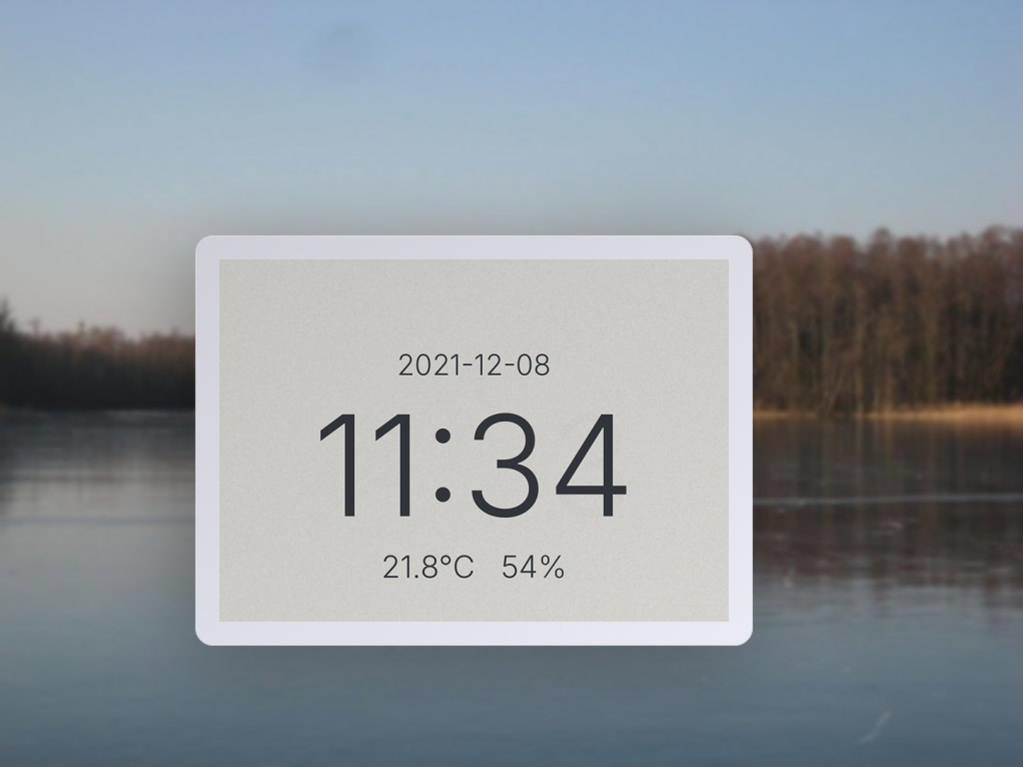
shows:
11,34
